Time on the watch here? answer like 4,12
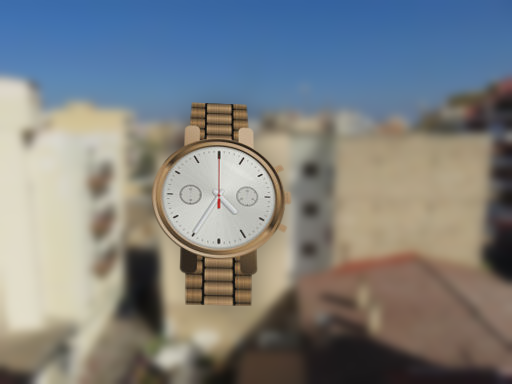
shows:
4,35
